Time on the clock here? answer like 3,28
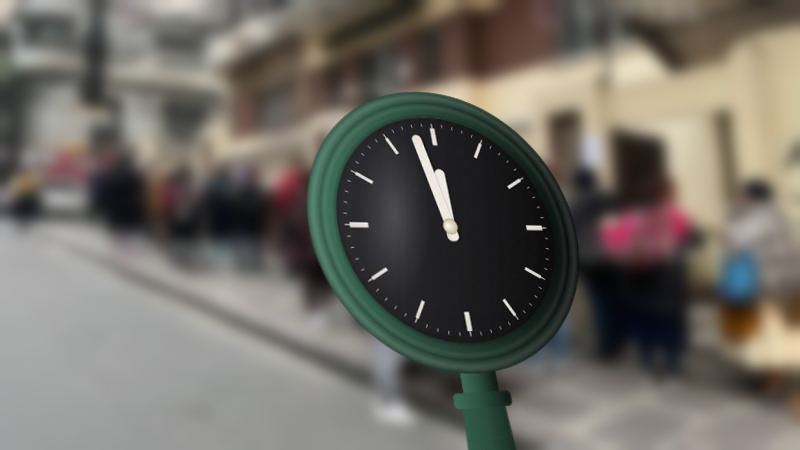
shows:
11,58
